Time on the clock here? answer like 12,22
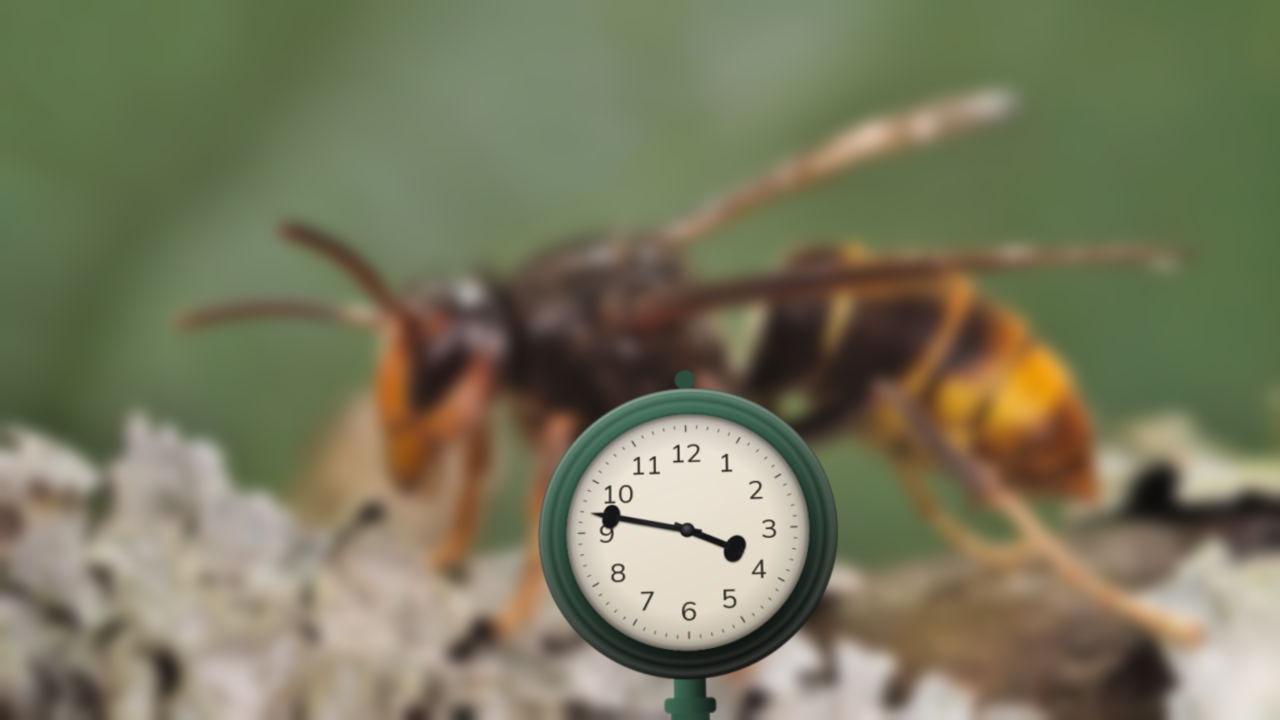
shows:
3,47
